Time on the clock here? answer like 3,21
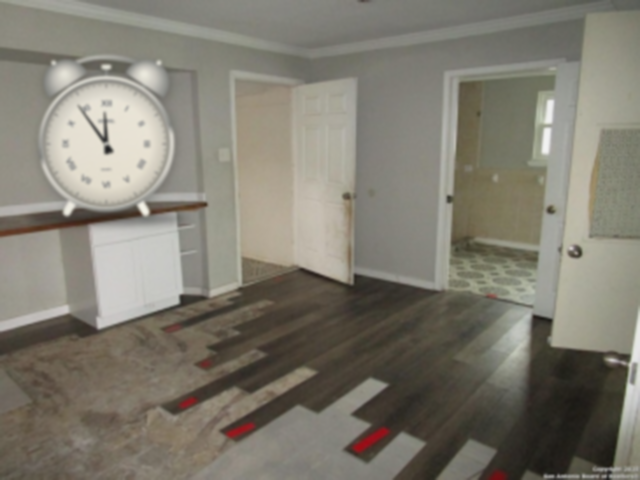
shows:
11,54
